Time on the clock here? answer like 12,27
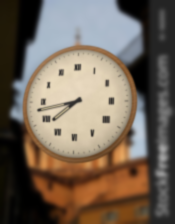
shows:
7,43
